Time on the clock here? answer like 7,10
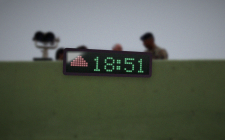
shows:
18,51
